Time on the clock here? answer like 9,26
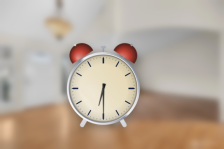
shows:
6,30
